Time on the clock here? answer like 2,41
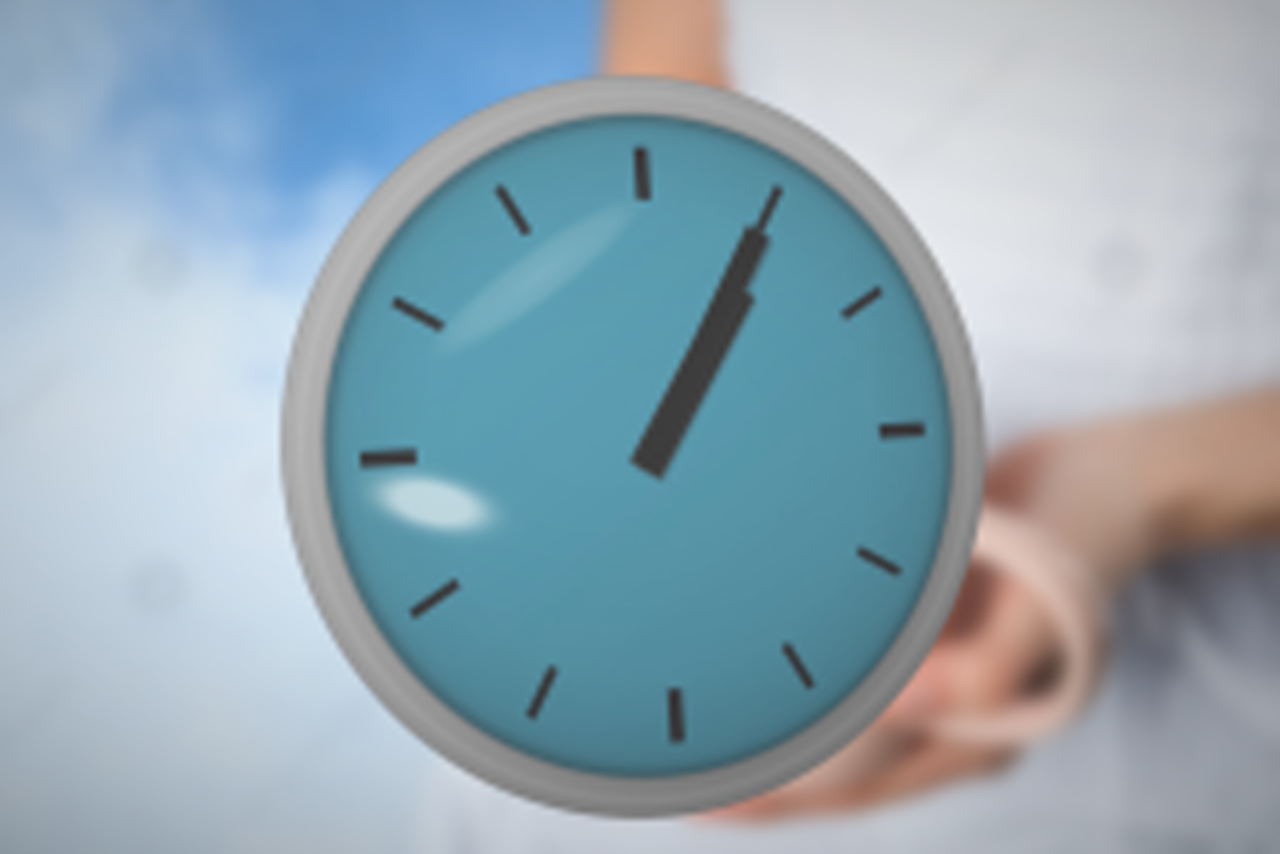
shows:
1,05
